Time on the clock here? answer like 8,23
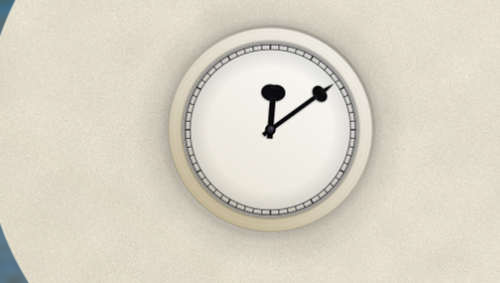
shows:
12,09
